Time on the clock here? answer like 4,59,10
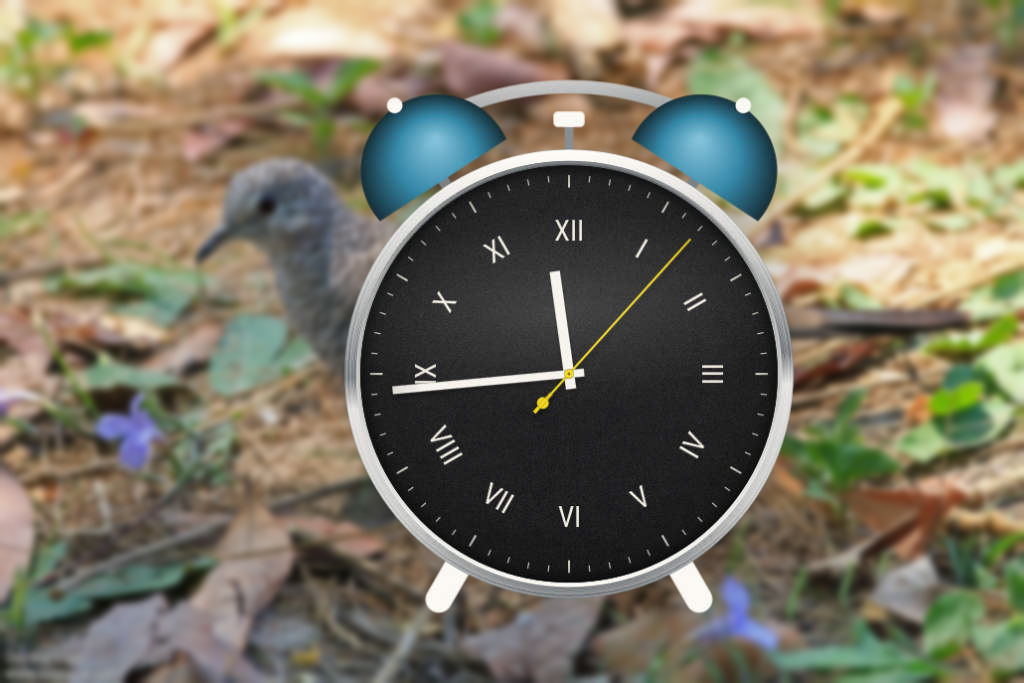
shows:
11,44,07
